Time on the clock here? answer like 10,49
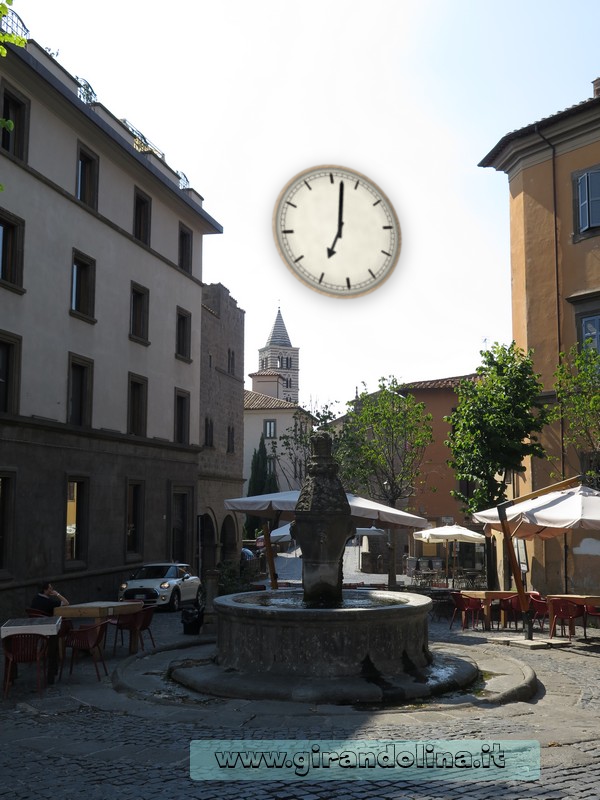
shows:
7,02
